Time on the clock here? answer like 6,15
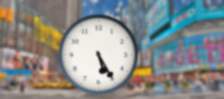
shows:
5,25
